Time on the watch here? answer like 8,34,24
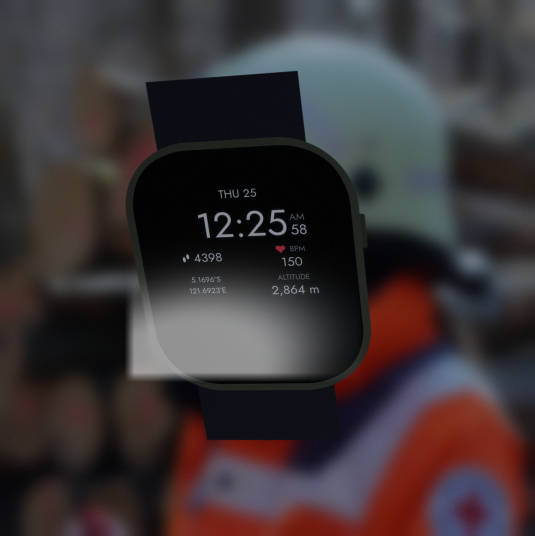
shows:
12,25,58
